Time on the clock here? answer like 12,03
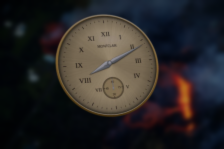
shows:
8,11
